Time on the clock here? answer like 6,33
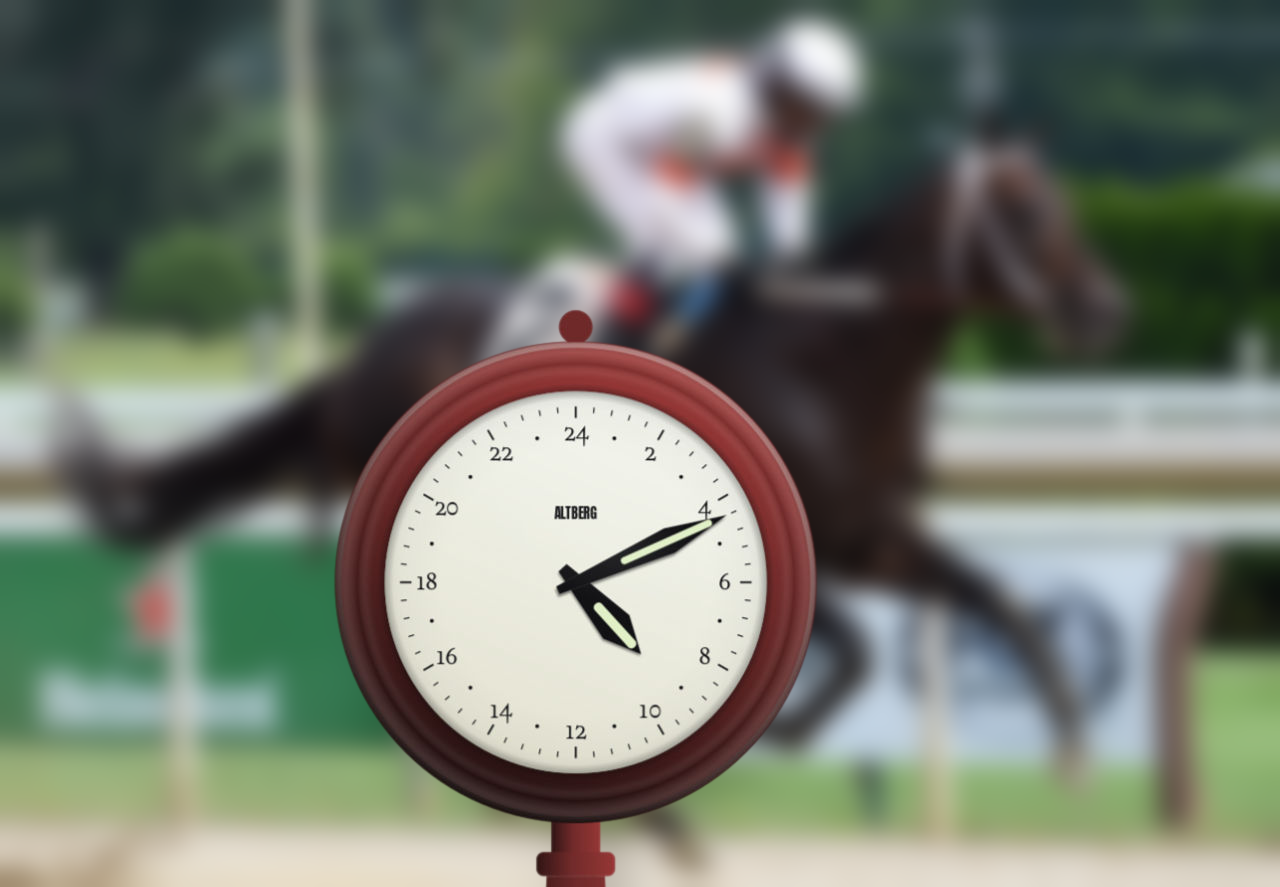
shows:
9,11
